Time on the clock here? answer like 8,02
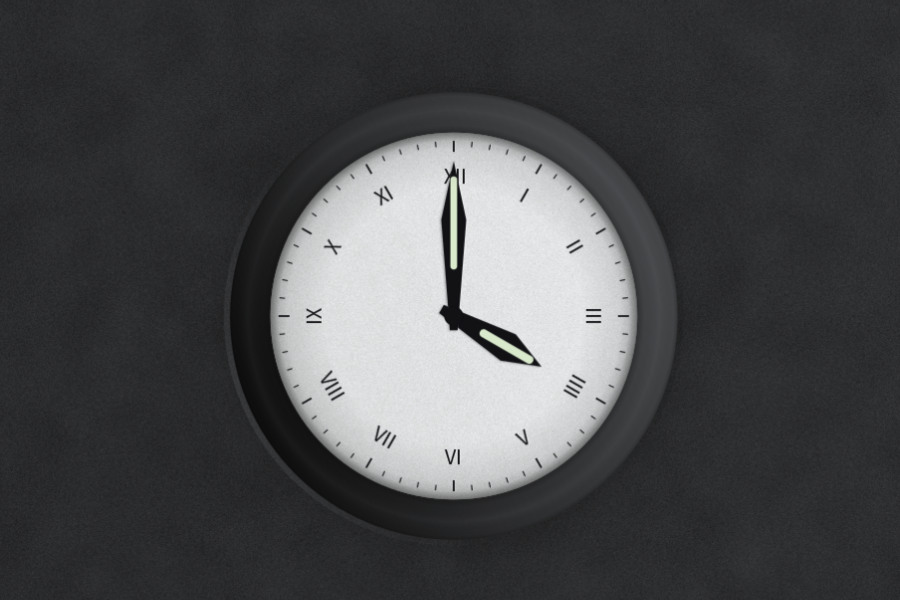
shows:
4,00
